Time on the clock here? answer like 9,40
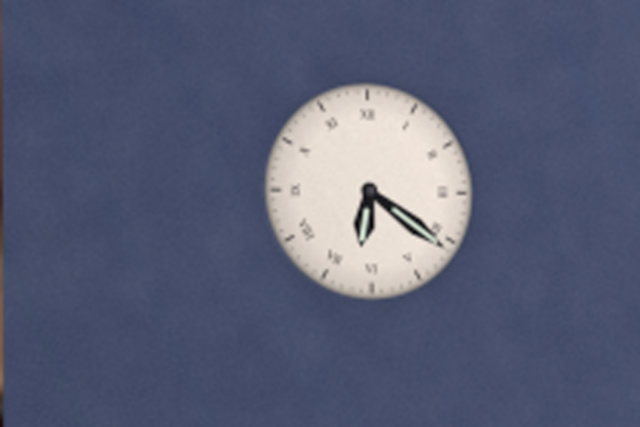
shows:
6,21
